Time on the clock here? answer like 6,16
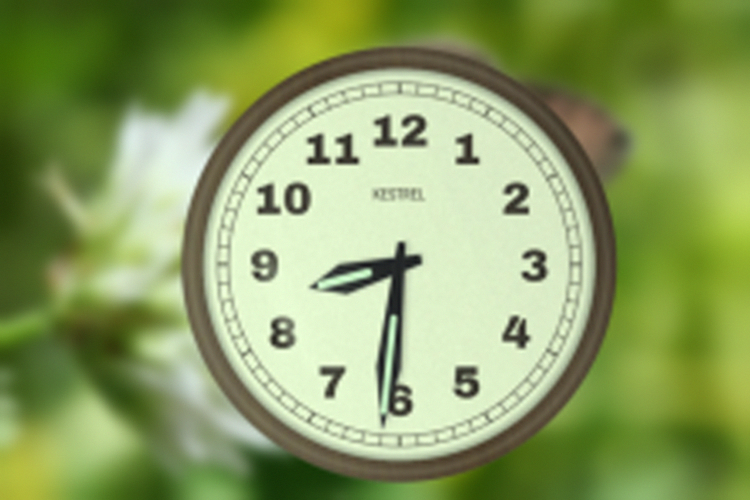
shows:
8,31
